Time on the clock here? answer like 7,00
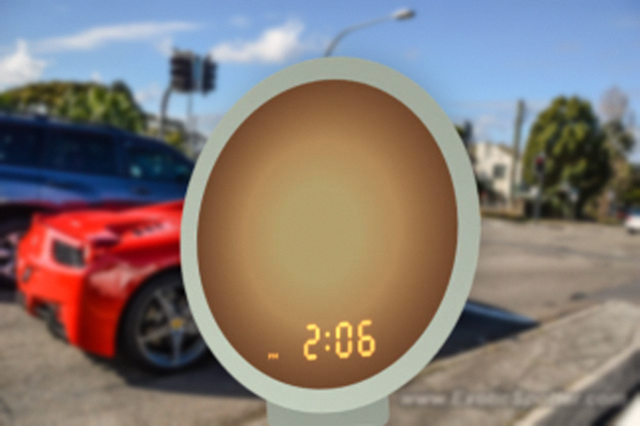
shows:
2,06
